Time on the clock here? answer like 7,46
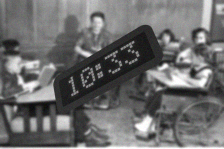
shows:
10,33
